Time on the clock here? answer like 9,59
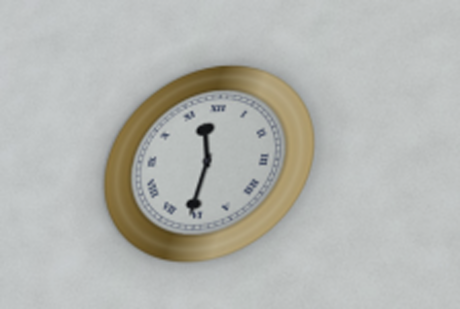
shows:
11,31
